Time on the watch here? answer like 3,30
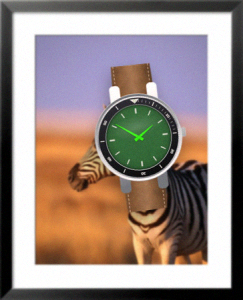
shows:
1,51
